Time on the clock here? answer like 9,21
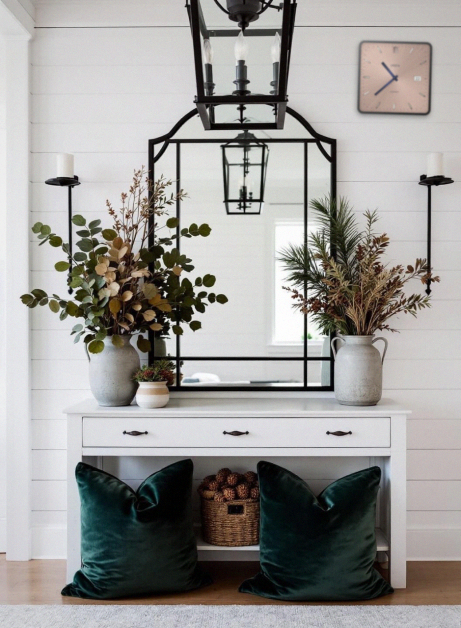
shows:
10,38
